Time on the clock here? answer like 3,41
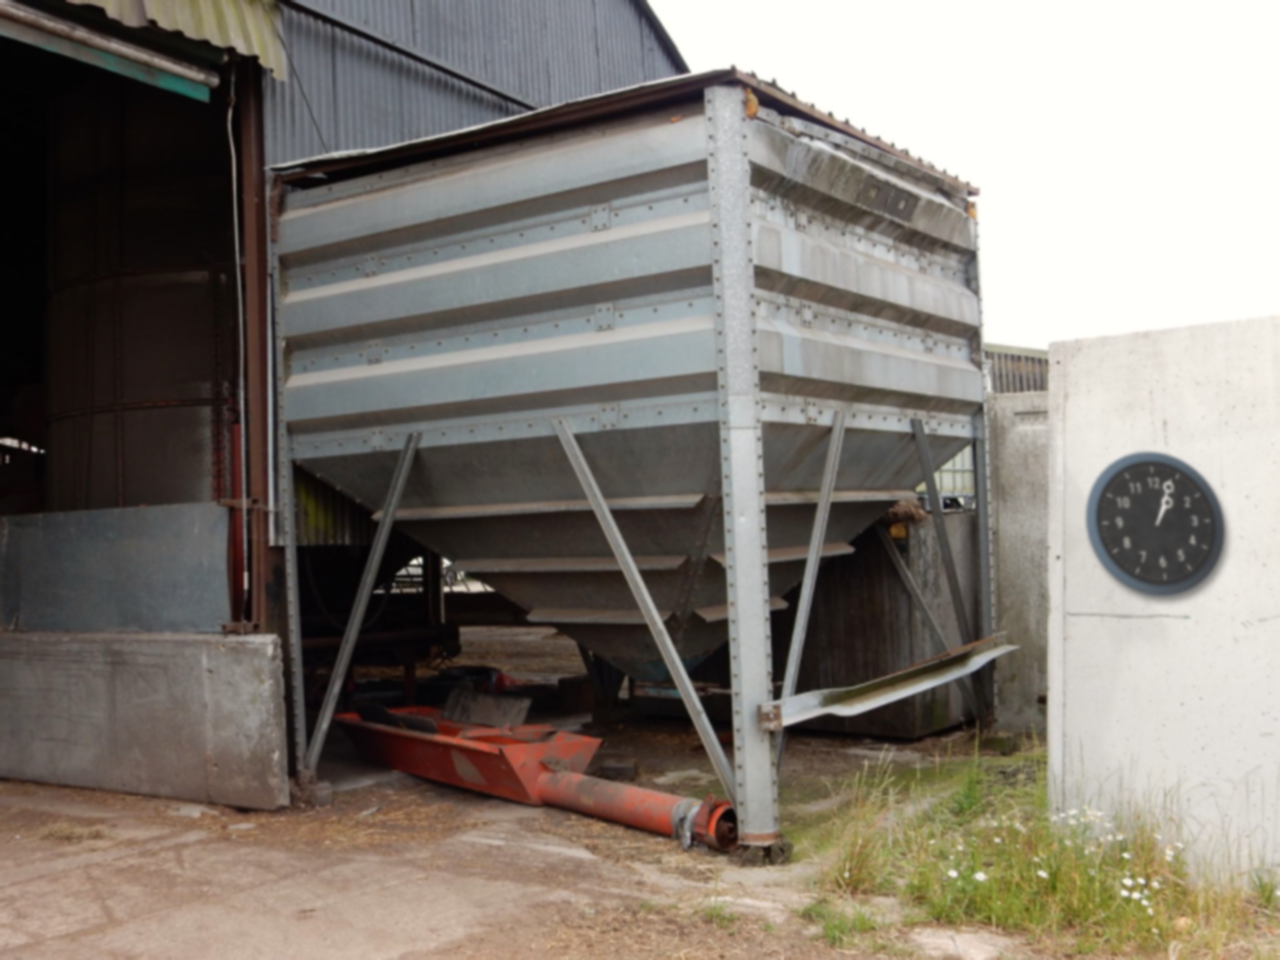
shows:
1,04
